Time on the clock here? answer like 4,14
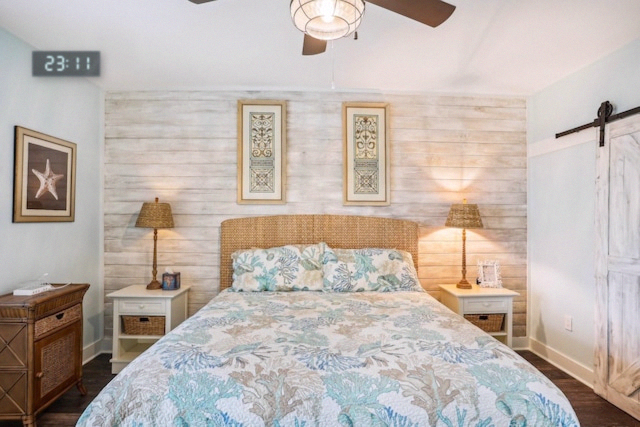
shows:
23,11
